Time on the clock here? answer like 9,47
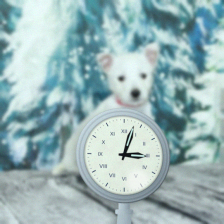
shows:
3,03
